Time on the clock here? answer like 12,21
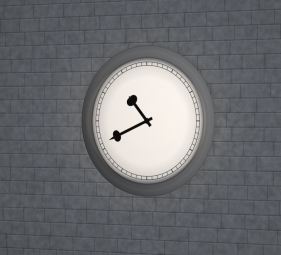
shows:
10,41
